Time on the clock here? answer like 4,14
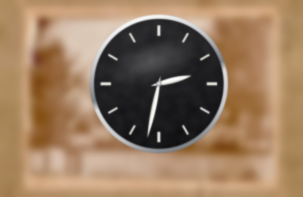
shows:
2,32
